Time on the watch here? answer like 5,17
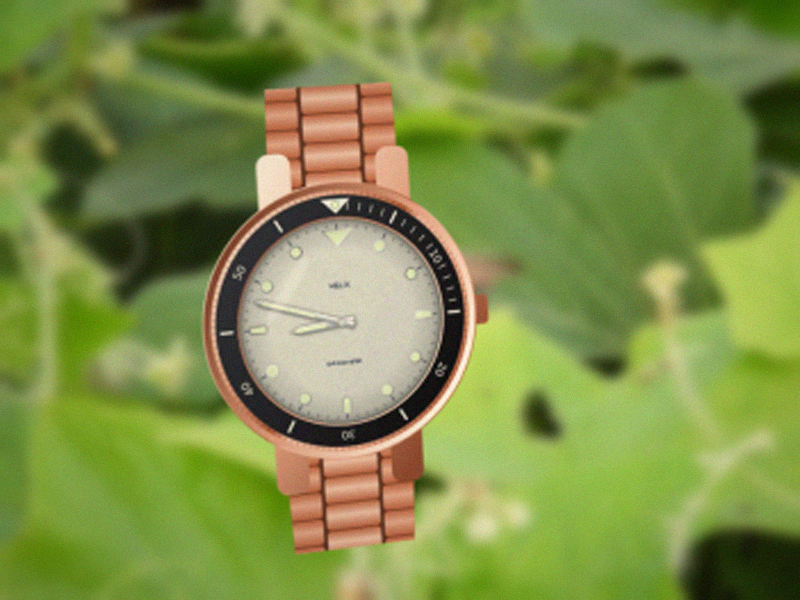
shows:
8,48
